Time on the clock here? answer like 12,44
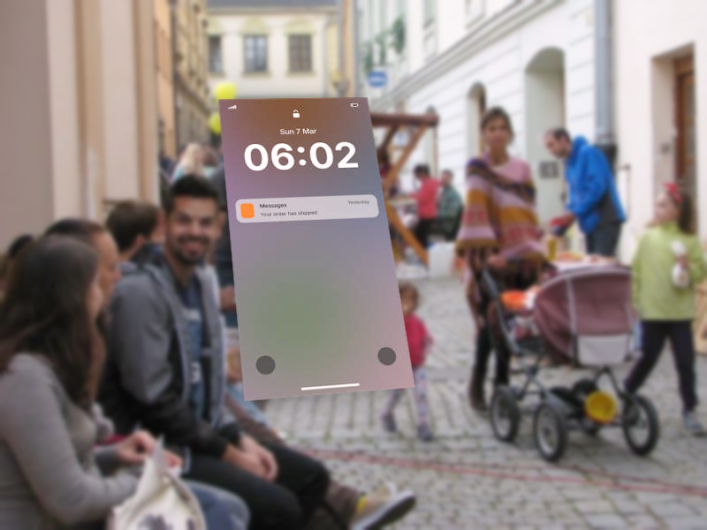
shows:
6,02
